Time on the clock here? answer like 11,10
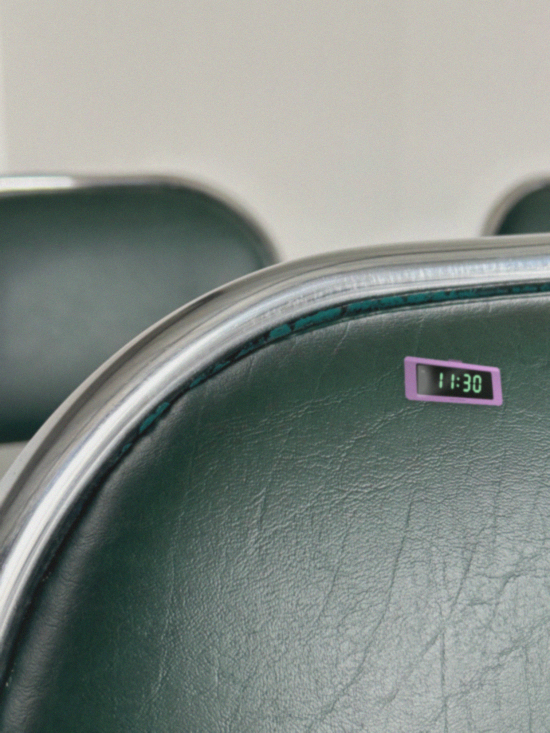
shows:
11,30
